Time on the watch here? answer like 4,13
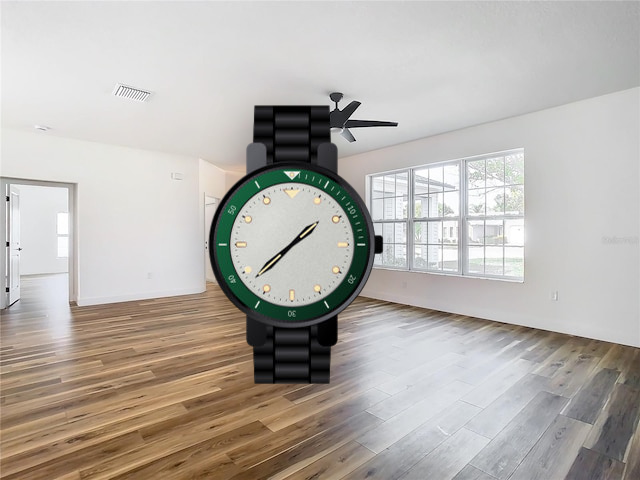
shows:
1,38
